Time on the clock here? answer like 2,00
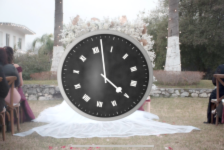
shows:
5,02
